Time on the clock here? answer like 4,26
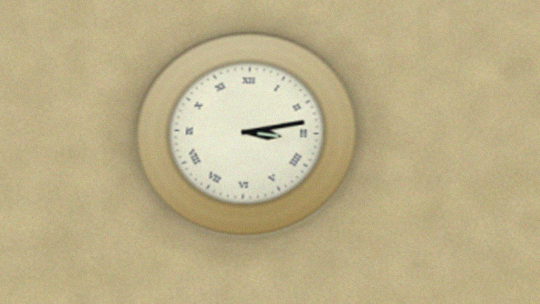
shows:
3,13
